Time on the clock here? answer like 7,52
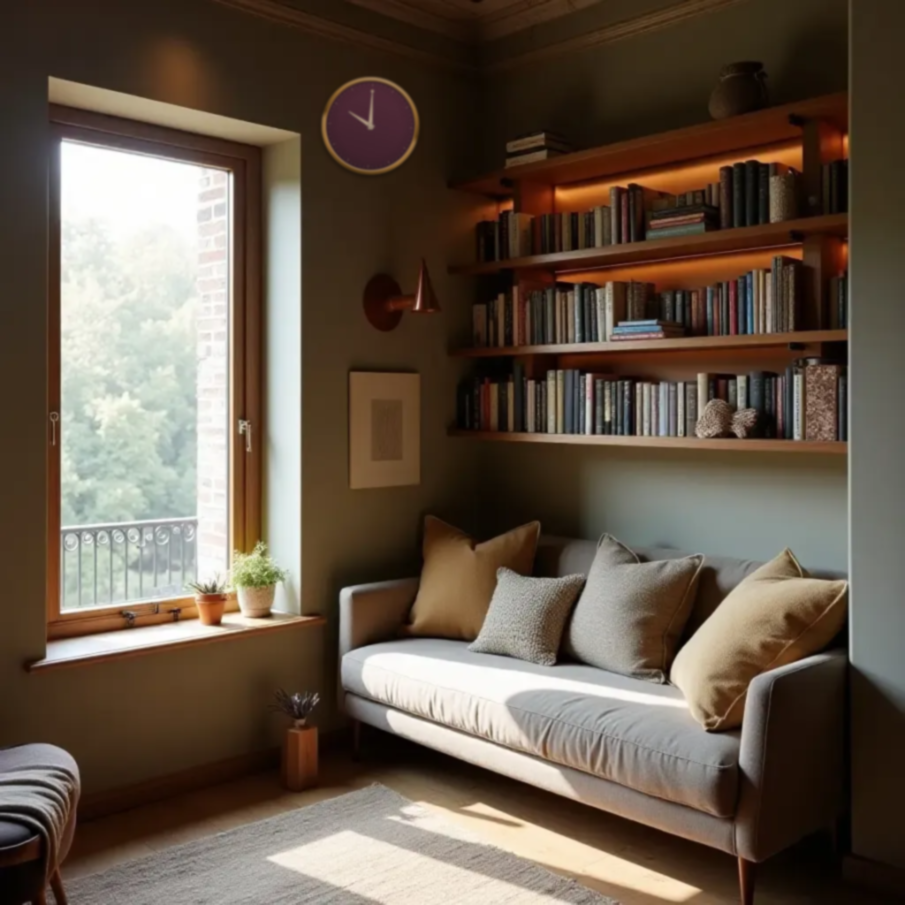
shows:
10,00
